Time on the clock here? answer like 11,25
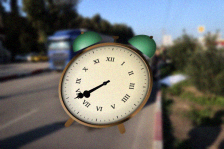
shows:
7,39
